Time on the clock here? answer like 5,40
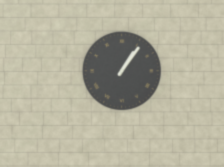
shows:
1,06
